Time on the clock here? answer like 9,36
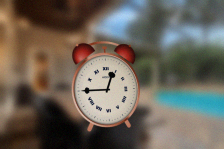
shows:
12,45
